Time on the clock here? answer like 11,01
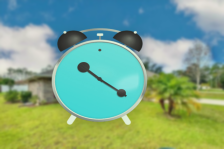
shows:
10,21
